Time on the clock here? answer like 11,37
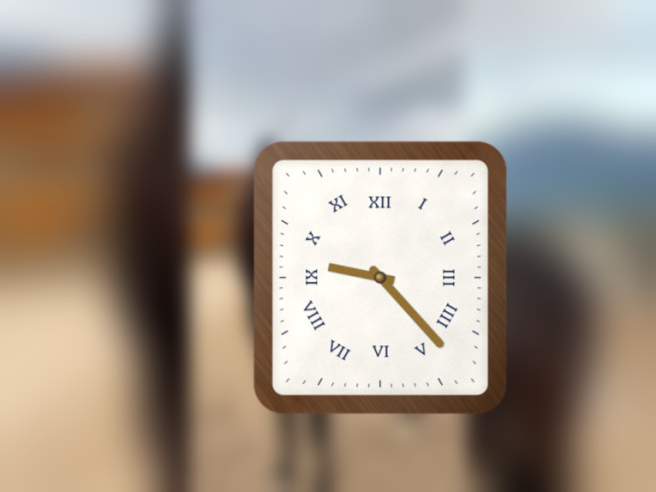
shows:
9,23
